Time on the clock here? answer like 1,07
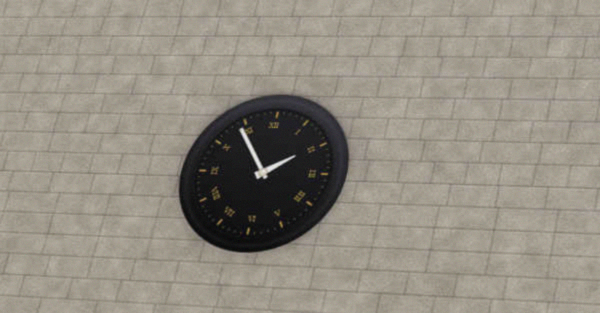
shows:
1,54
